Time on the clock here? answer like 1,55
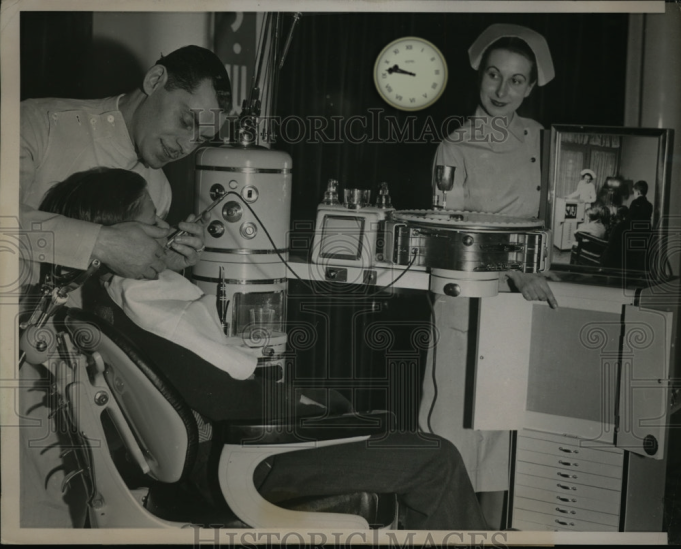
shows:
9,47
